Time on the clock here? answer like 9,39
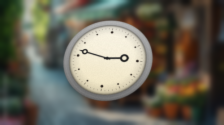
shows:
2,47
